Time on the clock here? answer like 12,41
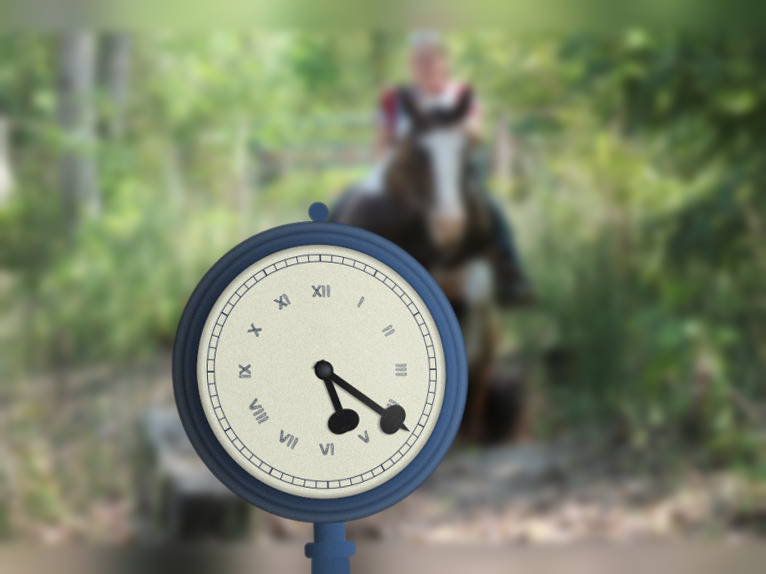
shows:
5,21
